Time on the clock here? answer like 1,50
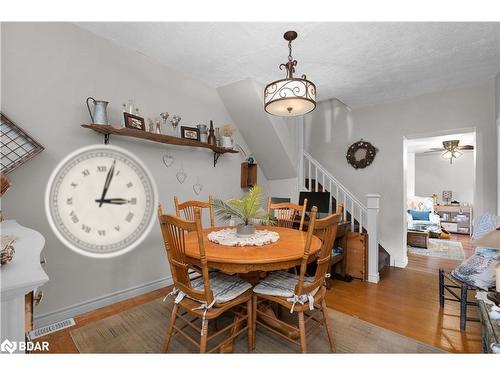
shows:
3,03
